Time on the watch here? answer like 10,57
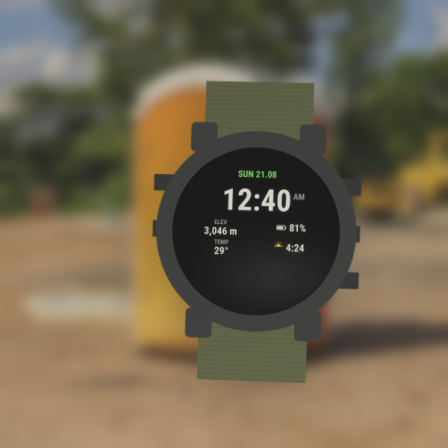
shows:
12,40
